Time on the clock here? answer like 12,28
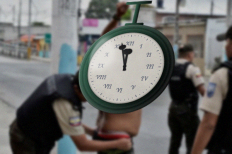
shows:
11,57
